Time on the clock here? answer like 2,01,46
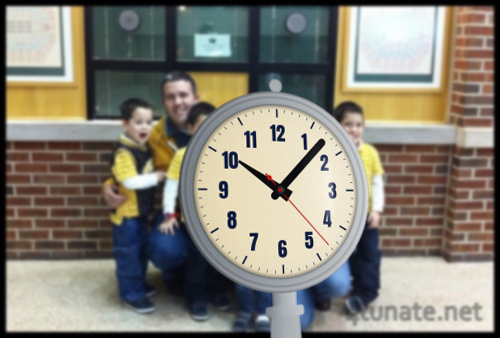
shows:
10,07,23
